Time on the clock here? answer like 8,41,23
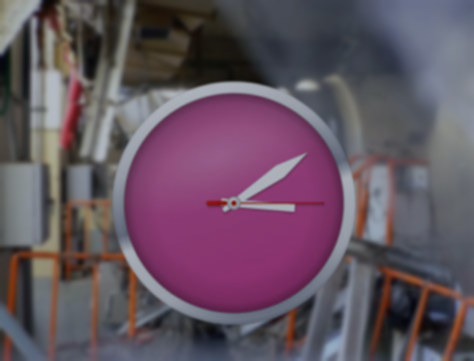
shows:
3,09,15
